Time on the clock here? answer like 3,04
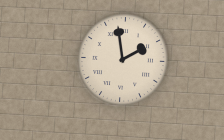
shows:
1,58
